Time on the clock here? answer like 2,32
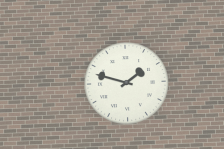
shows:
1,48
